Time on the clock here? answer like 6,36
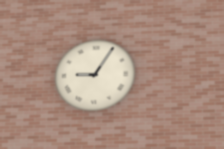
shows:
9,05
